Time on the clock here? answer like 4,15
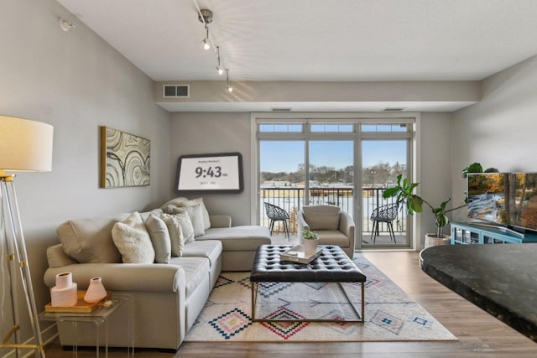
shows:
9,43
